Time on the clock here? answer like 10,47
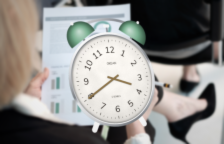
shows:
3,40
